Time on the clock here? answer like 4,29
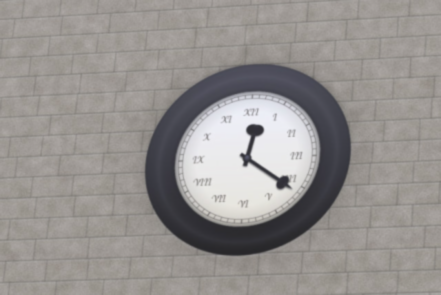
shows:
12,21
